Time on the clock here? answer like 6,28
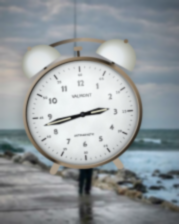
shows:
2,43
